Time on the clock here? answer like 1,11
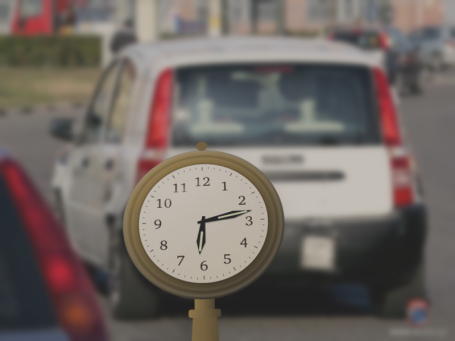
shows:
6,13
